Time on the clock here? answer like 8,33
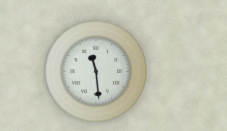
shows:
11,29
